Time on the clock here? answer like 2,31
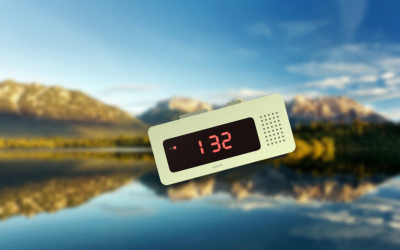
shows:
1,32
